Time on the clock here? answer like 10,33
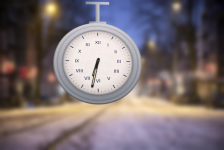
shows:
6,32
